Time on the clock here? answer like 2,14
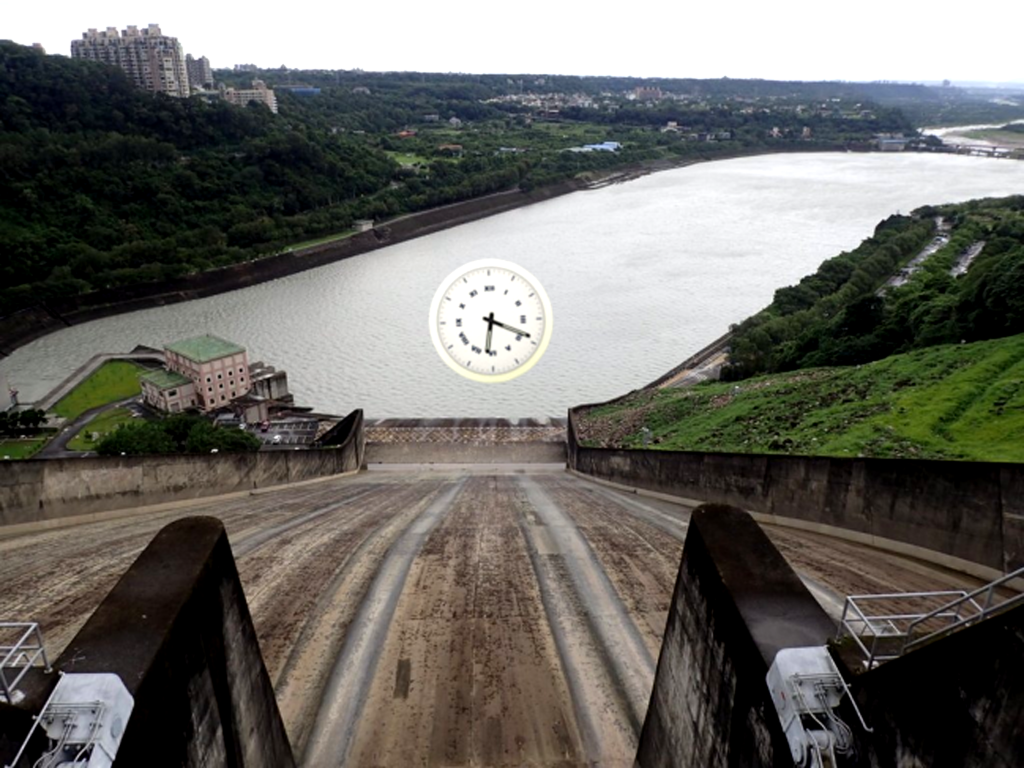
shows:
6,19
